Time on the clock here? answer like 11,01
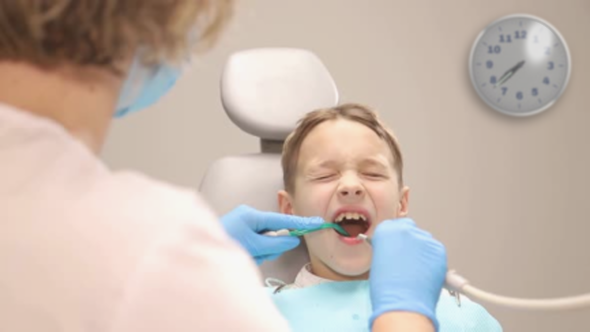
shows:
7,38
